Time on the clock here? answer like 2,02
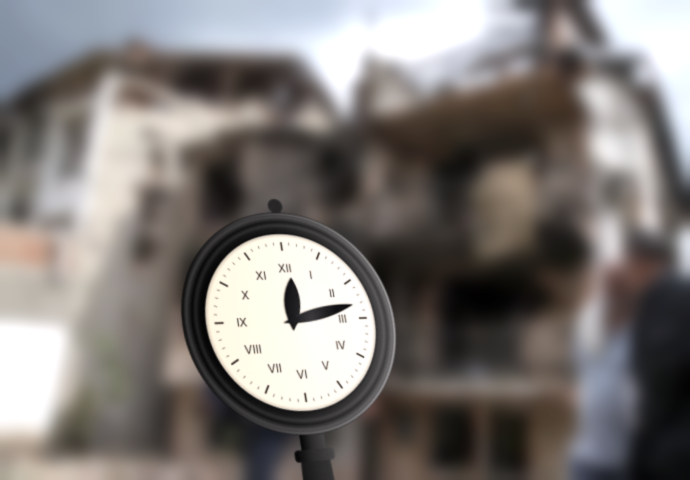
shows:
12,13
